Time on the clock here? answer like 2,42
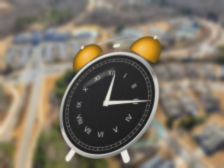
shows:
12,15
